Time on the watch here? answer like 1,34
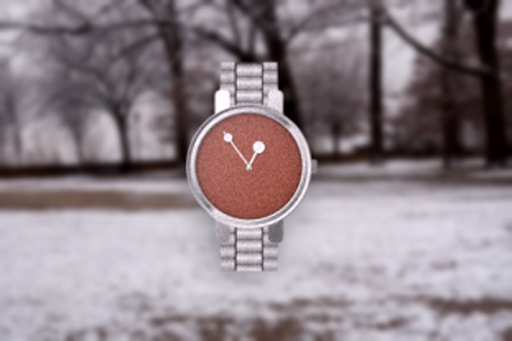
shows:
12,54
